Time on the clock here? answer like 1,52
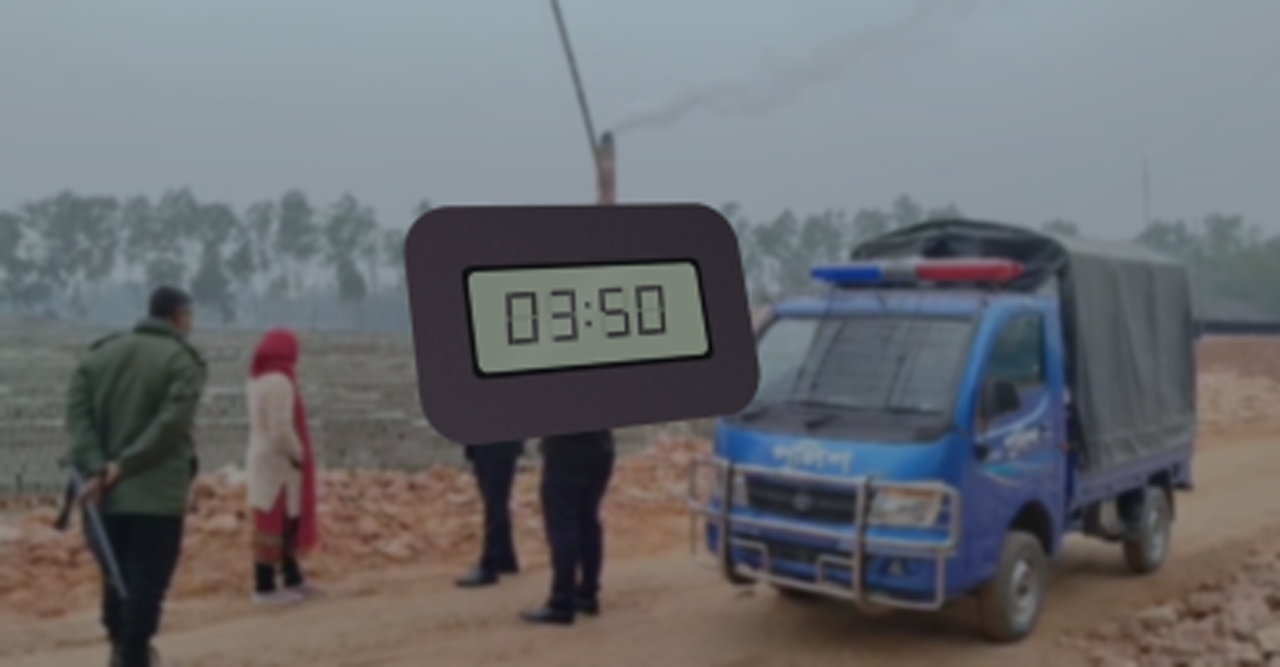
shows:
3,50
